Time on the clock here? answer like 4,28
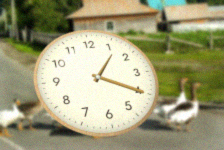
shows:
1,20
